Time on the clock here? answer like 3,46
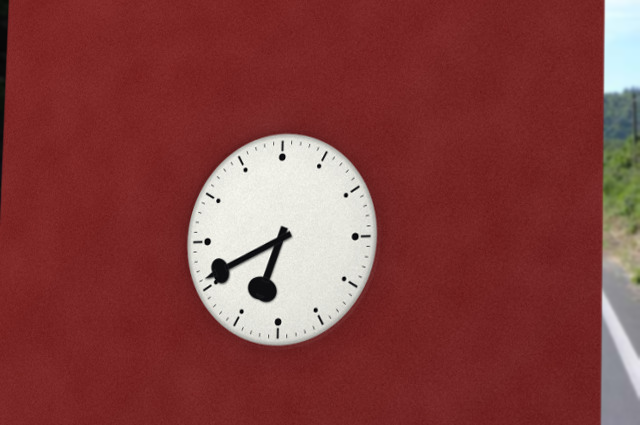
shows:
6,41
